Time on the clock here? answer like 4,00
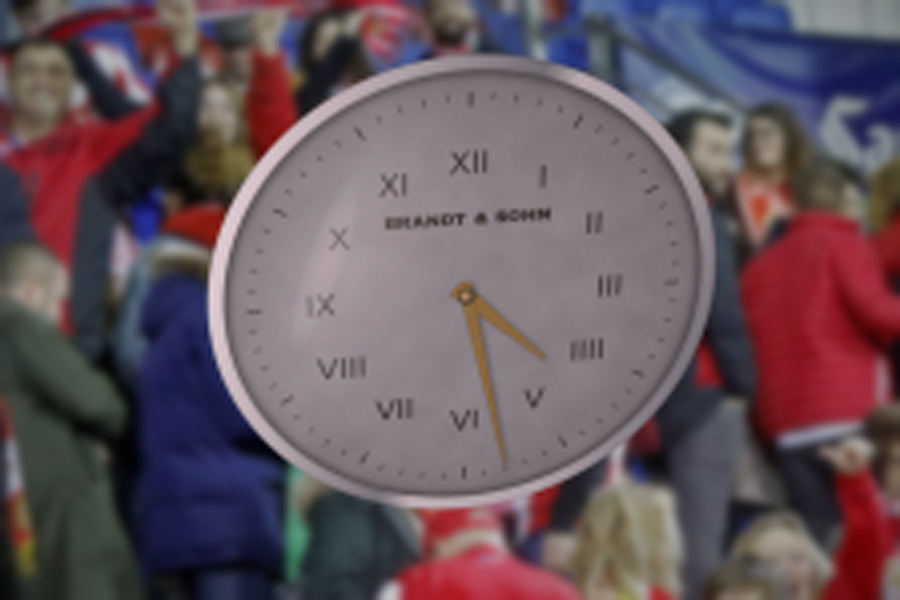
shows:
4,28
